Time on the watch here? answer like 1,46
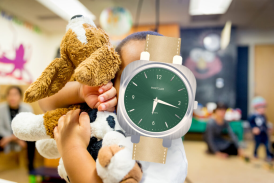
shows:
6,17
